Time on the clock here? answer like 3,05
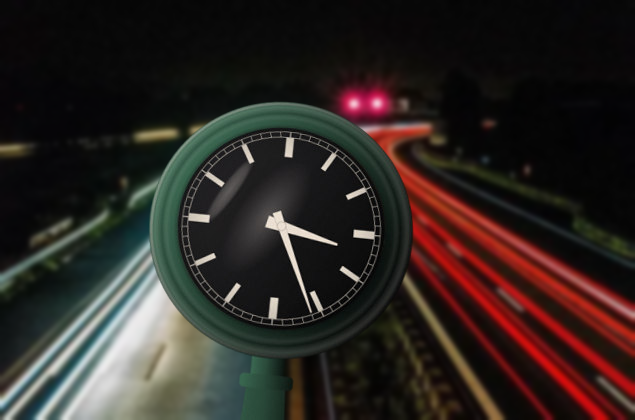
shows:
3,26
